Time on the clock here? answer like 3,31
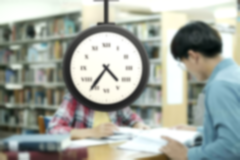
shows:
4,36
